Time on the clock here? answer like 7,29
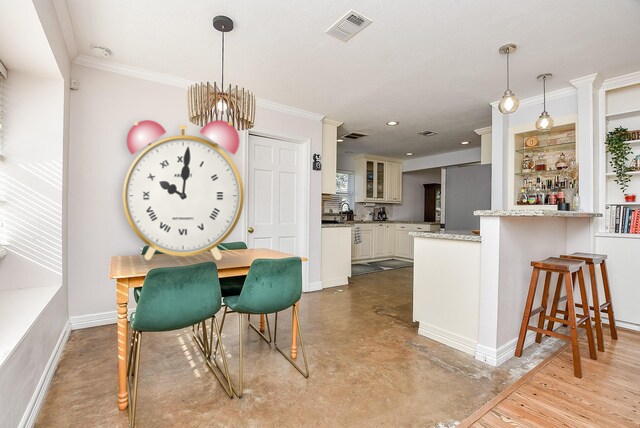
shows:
10,01
